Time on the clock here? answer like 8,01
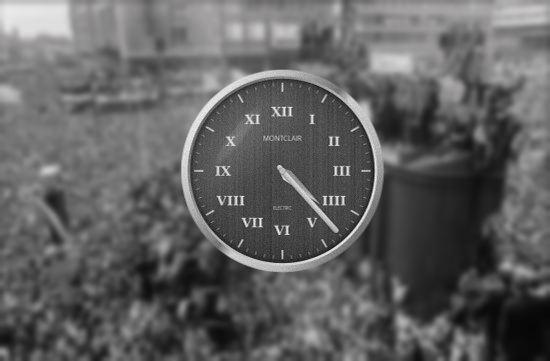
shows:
4,23
